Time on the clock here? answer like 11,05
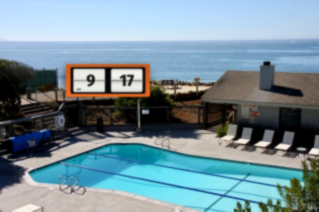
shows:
9,17
